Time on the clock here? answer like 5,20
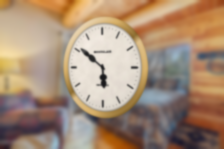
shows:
5,51
